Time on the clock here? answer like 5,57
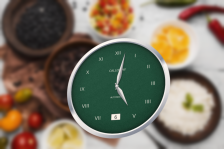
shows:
5,02
